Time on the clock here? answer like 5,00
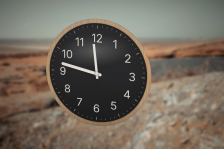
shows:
11,47
